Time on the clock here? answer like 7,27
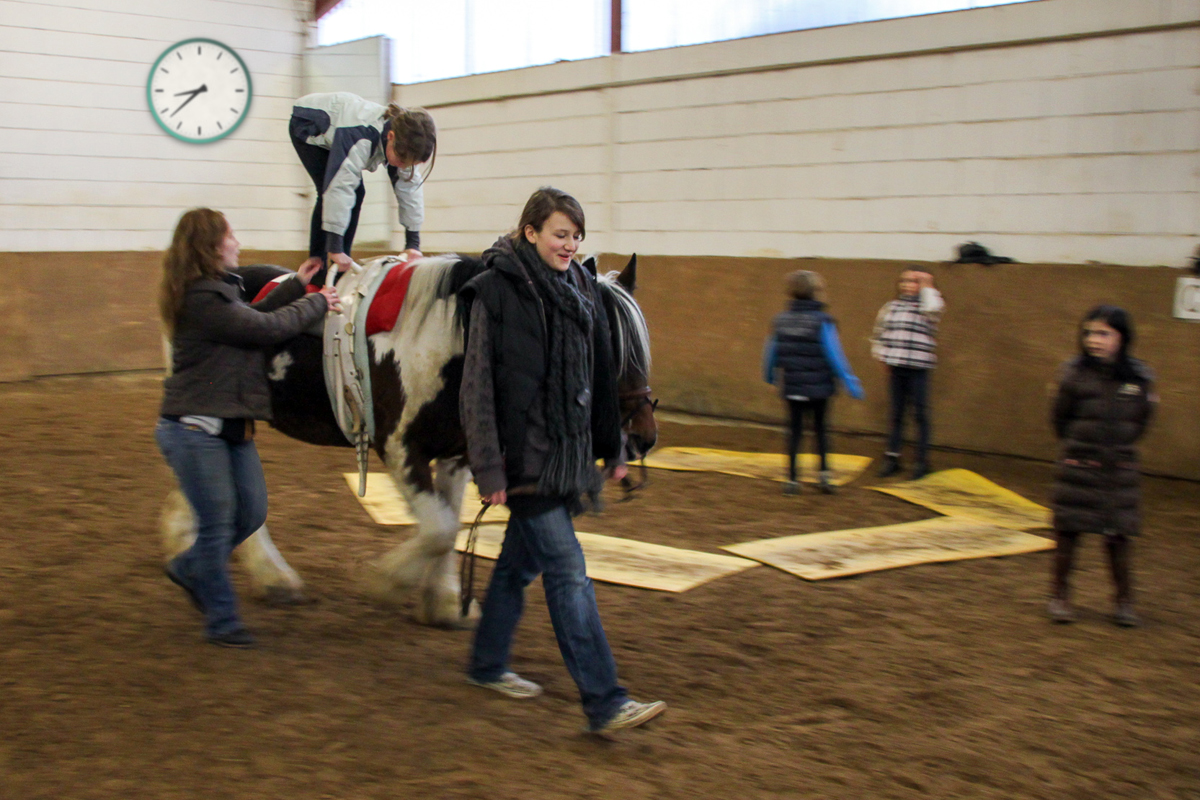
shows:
8,38
